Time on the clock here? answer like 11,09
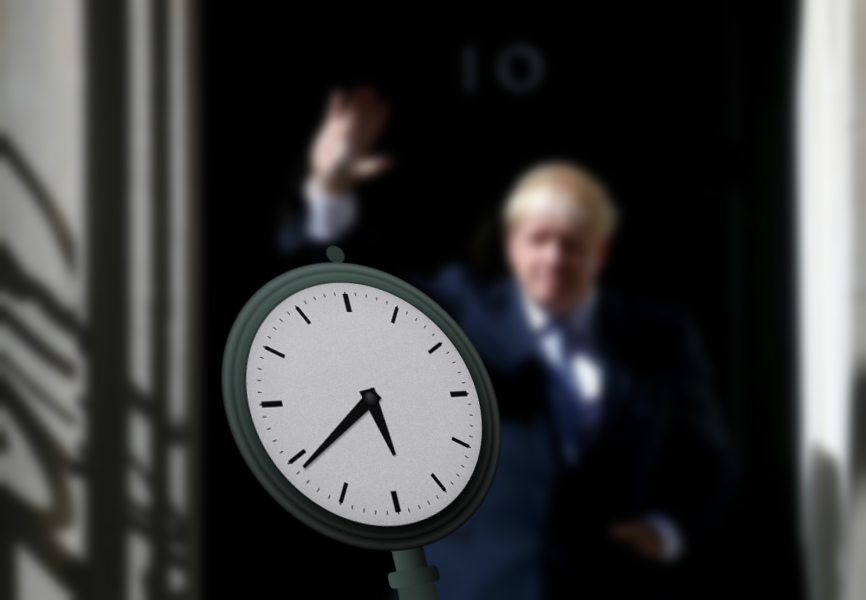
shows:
5,39
